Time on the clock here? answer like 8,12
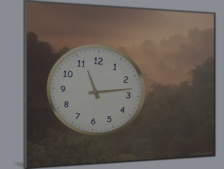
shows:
11,13
